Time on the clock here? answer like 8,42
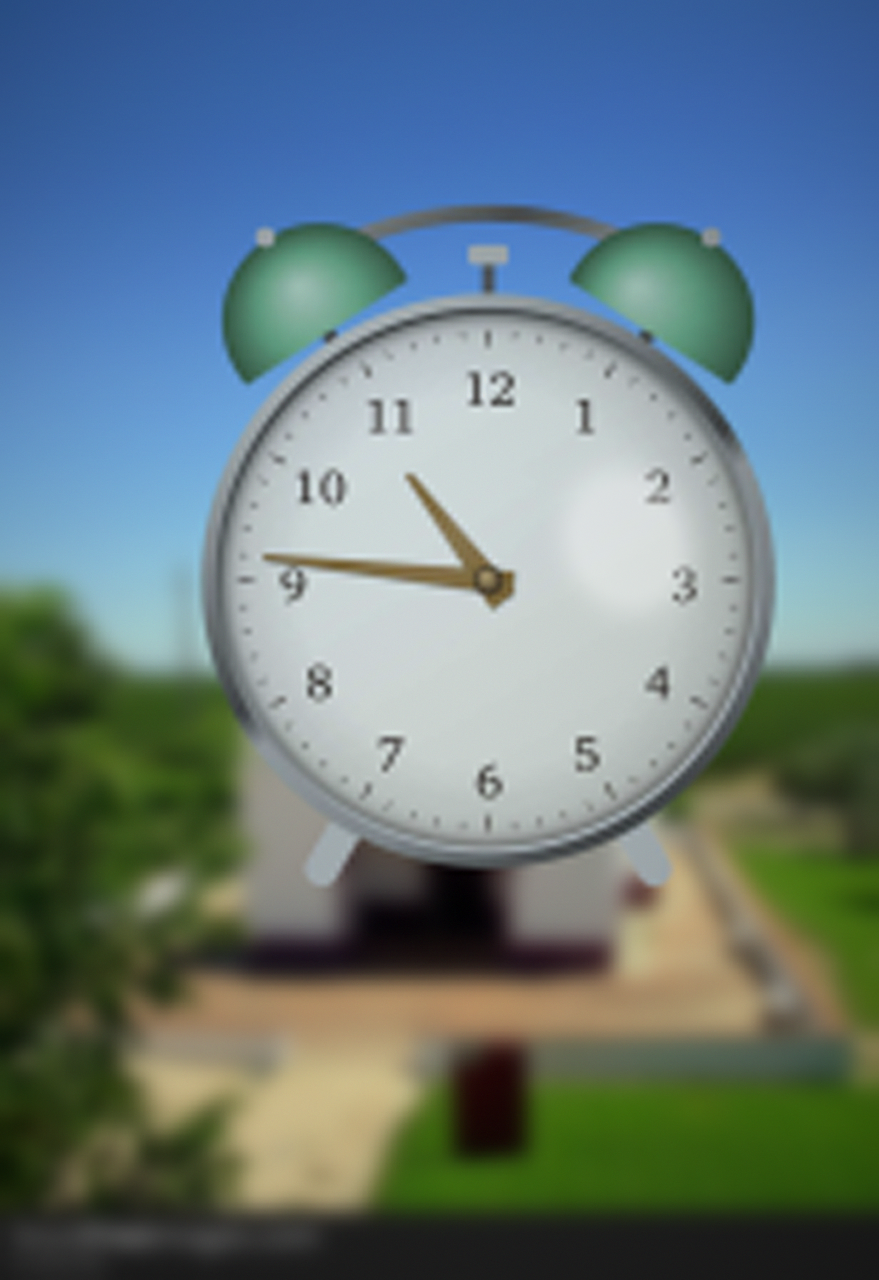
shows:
10,46
